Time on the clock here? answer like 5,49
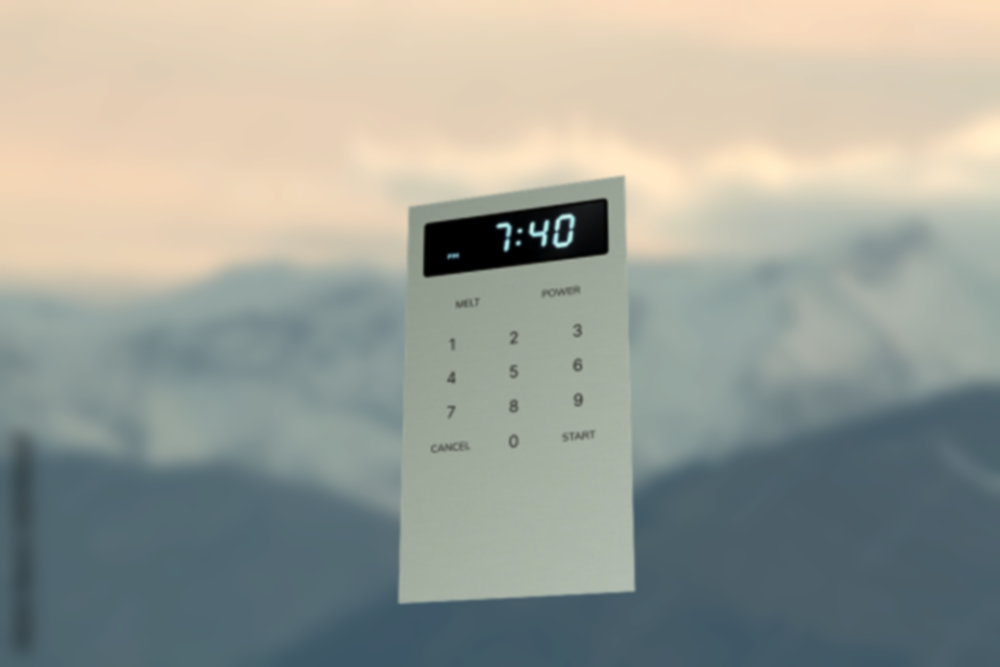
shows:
7,40
